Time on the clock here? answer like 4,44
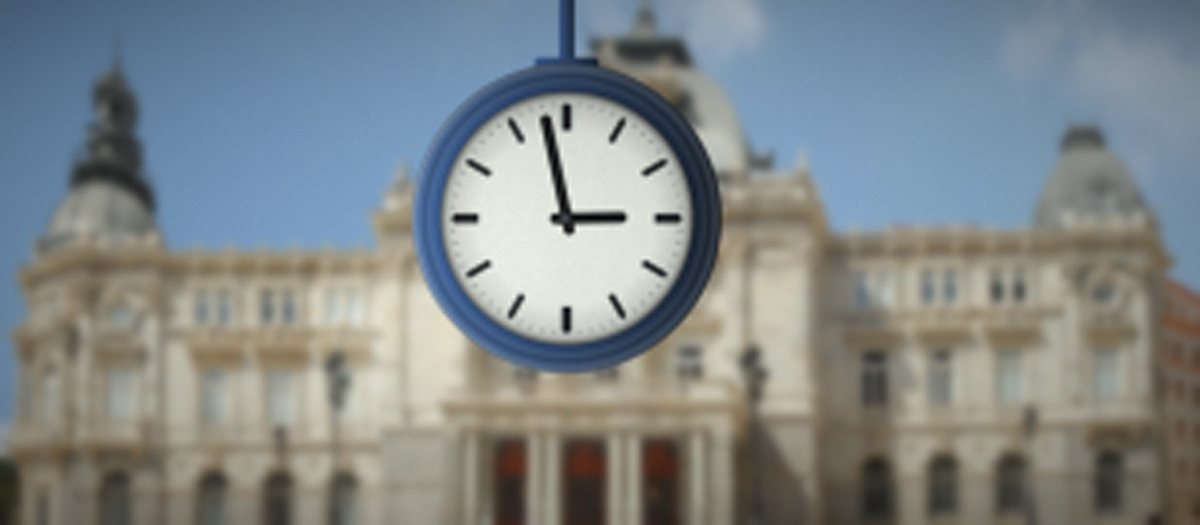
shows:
2,58
